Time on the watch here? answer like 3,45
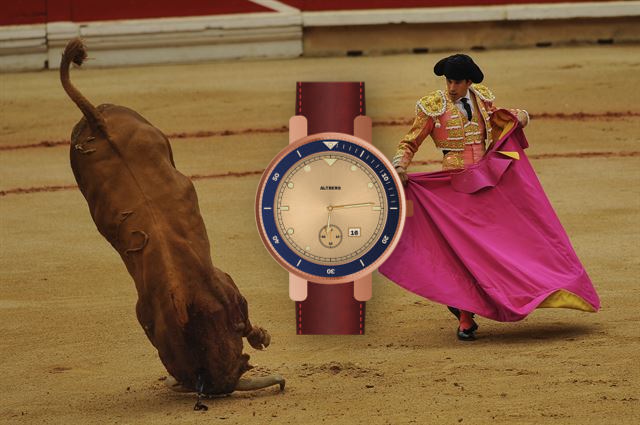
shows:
6,14
